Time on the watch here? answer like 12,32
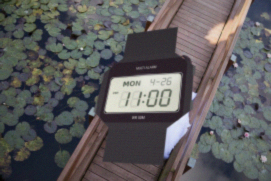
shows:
11,00
